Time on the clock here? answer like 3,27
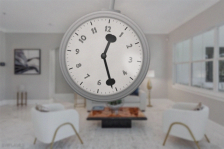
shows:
12,26
